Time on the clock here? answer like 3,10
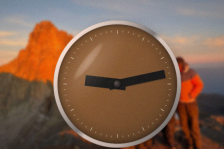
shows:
9,13
